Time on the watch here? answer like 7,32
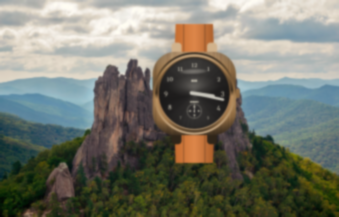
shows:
3,17
